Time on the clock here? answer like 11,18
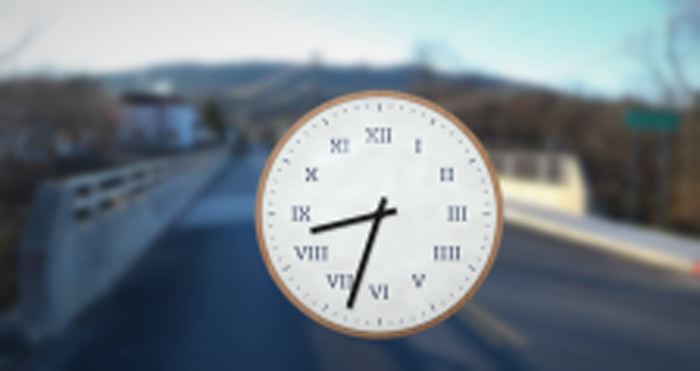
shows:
8,33
